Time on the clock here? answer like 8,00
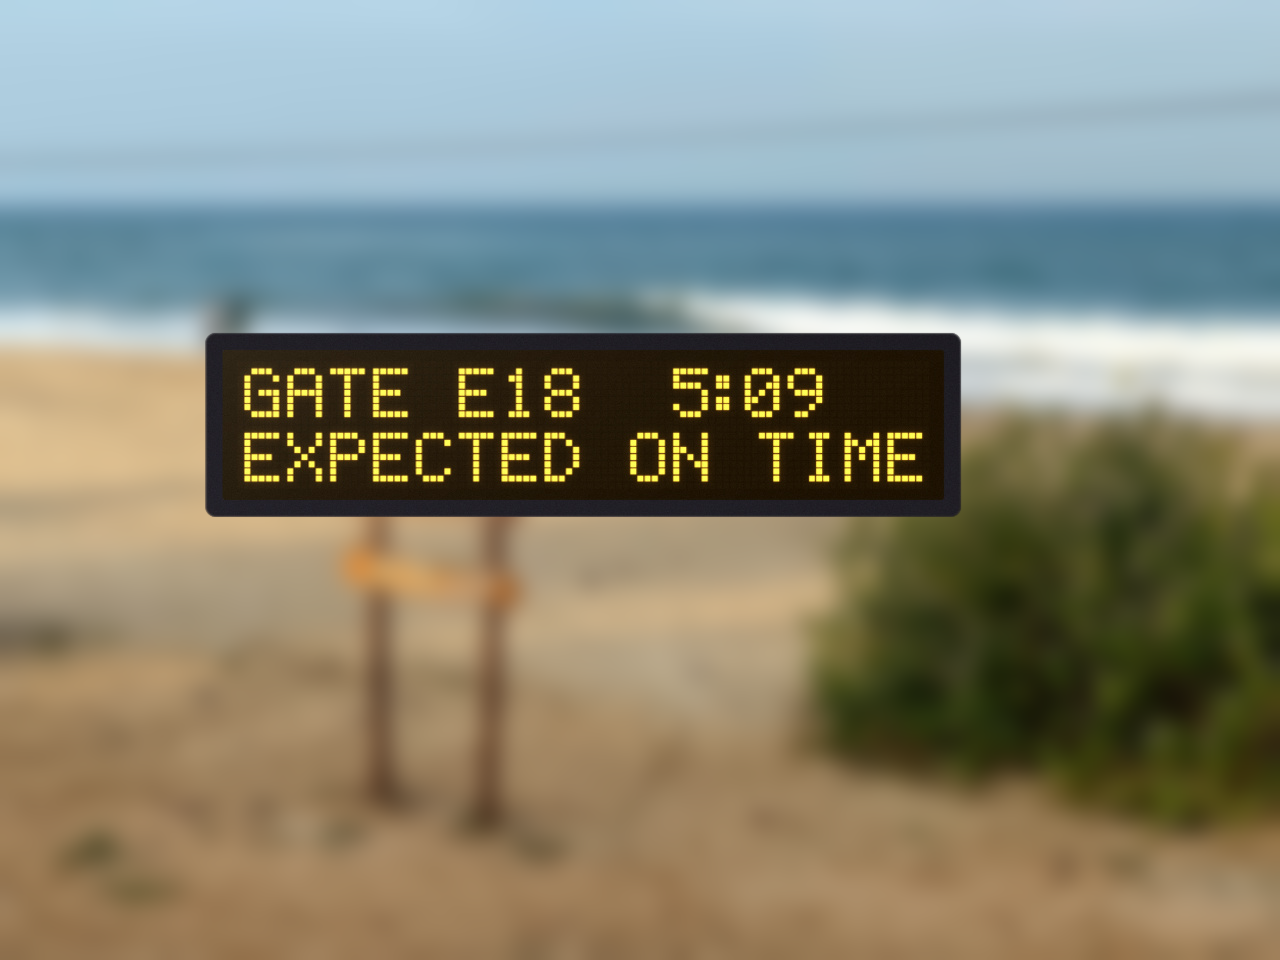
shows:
5,09
